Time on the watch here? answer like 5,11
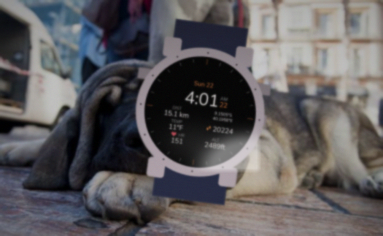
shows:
4,01
